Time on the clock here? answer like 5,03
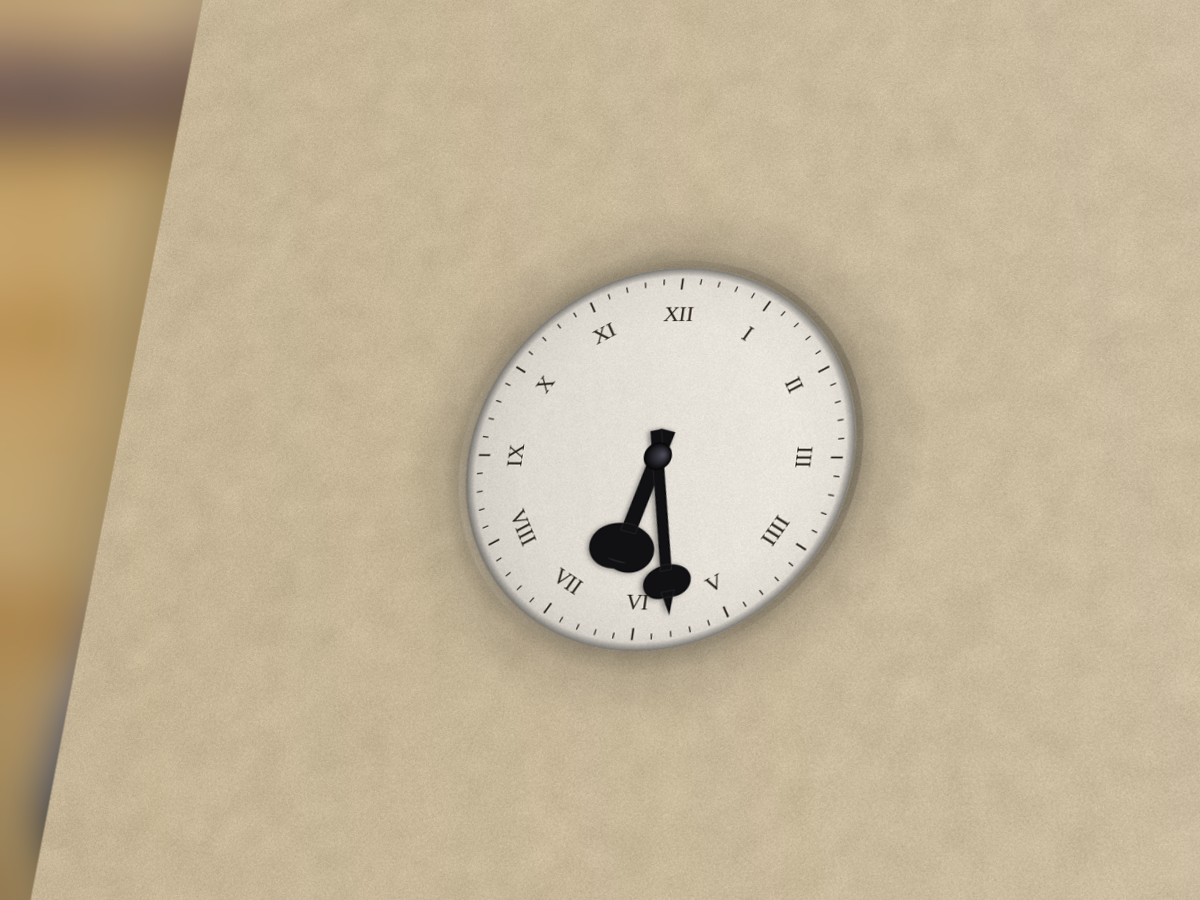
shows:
6,28
